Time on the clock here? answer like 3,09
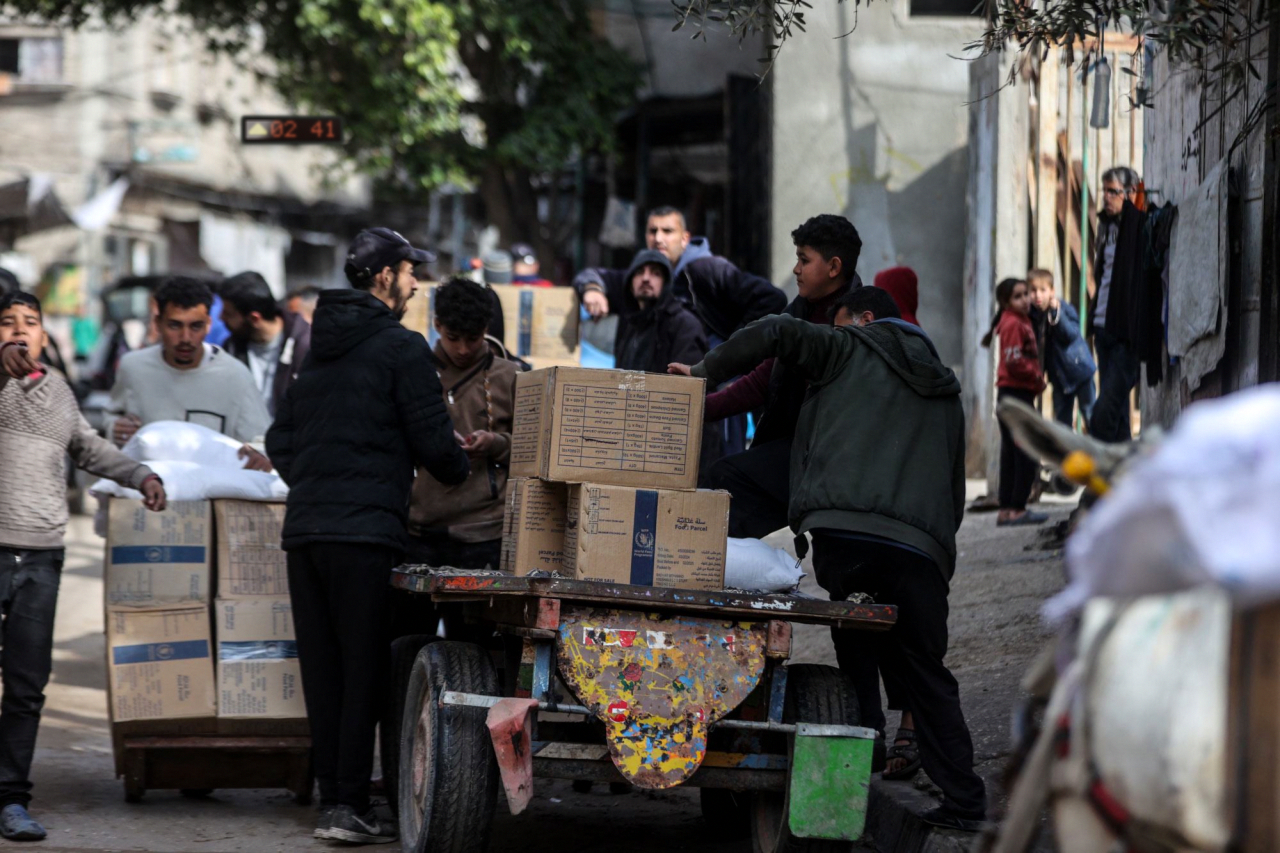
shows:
2,41
